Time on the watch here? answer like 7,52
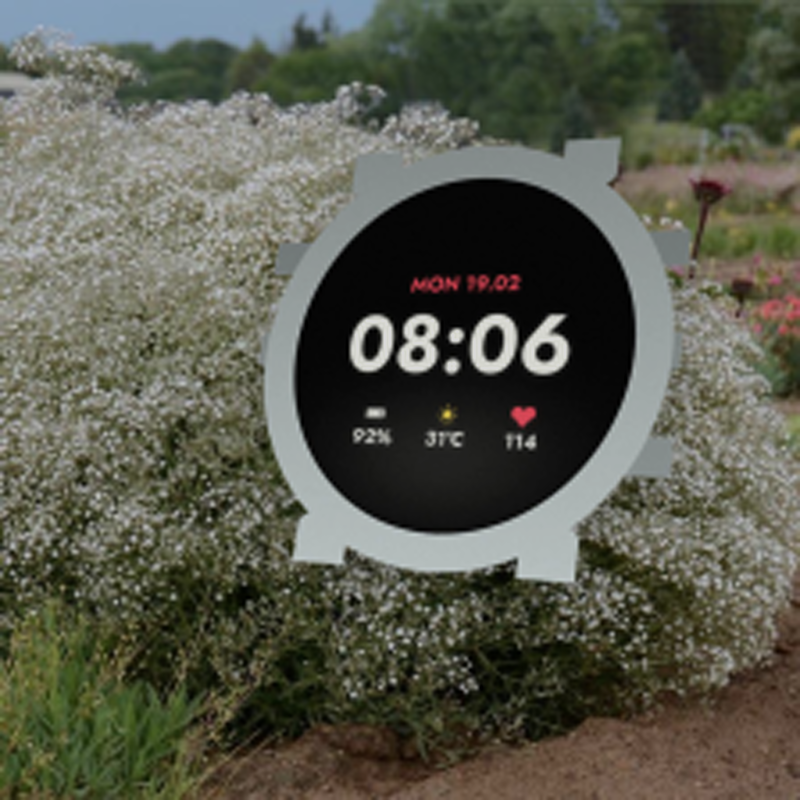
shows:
8,06
